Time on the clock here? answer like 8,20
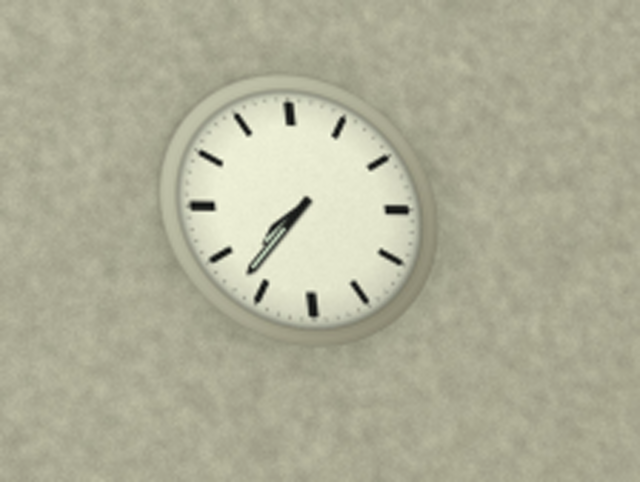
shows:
7,37
